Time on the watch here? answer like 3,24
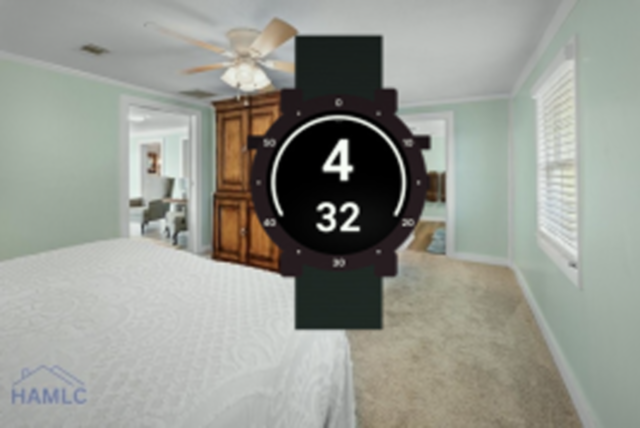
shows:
4,32
